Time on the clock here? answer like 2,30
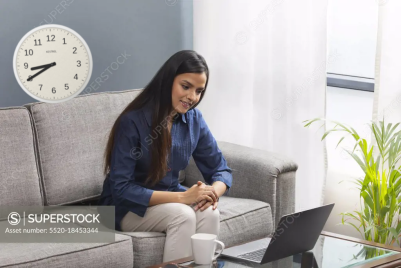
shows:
8,40
